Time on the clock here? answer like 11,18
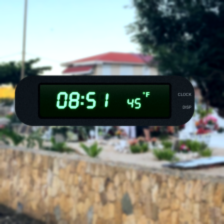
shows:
8,51
